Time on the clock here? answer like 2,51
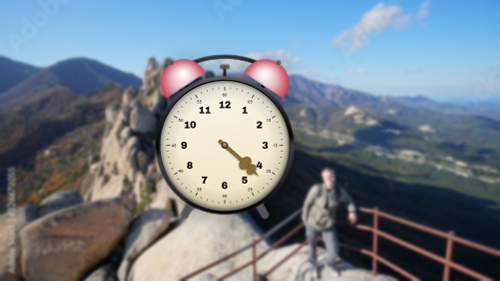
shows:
4,22
